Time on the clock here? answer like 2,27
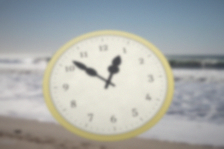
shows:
12,52
